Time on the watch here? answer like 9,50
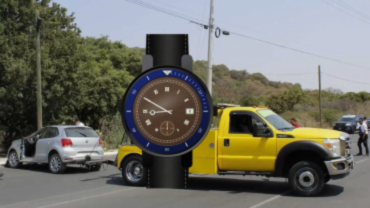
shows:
8,50
